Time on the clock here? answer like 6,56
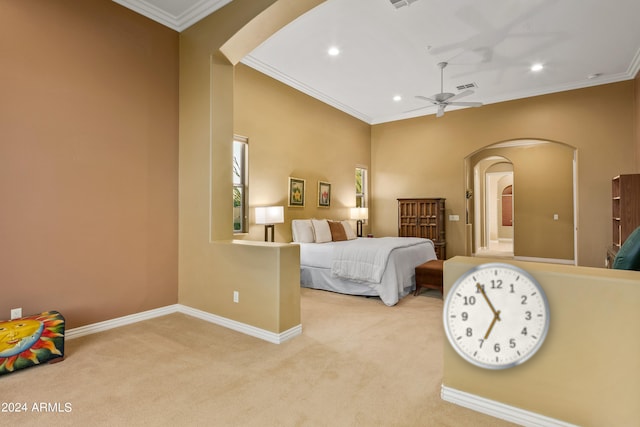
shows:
6,55
